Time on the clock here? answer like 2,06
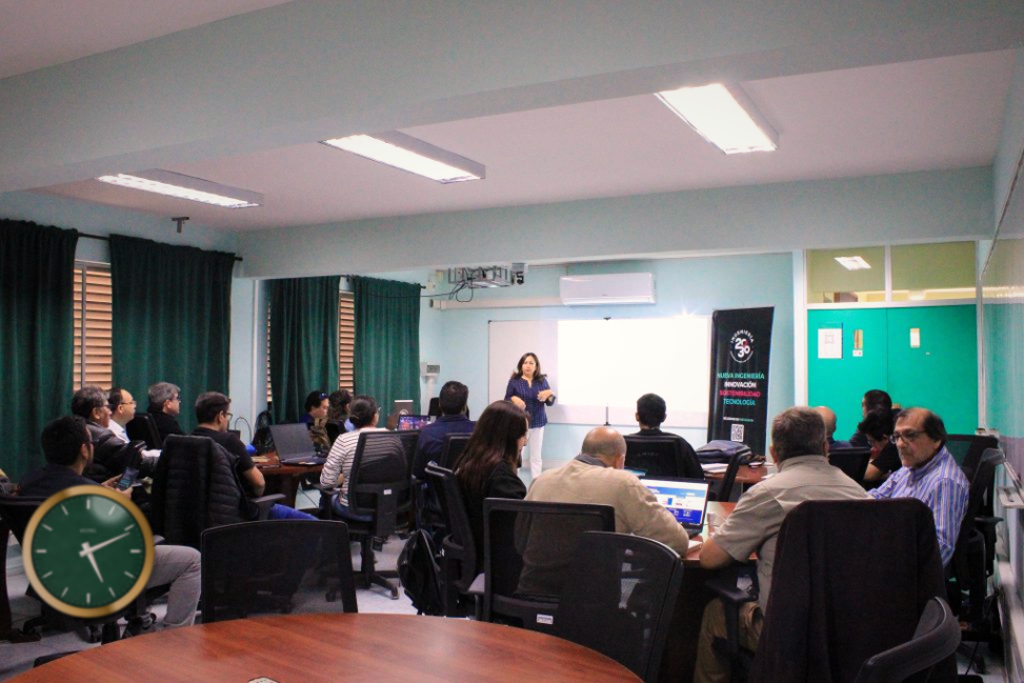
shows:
5,11
